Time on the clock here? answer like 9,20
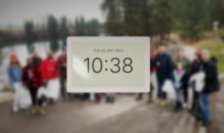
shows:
10,38
